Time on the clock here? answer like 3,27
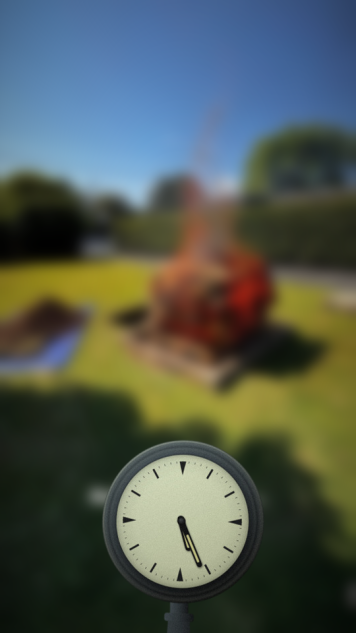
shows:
5,26
